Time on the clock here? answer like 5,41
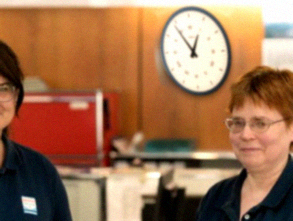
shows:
12,54
